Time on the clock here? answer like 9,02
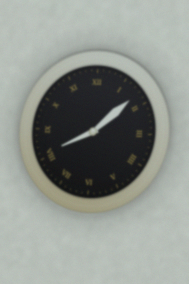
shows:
8,08
